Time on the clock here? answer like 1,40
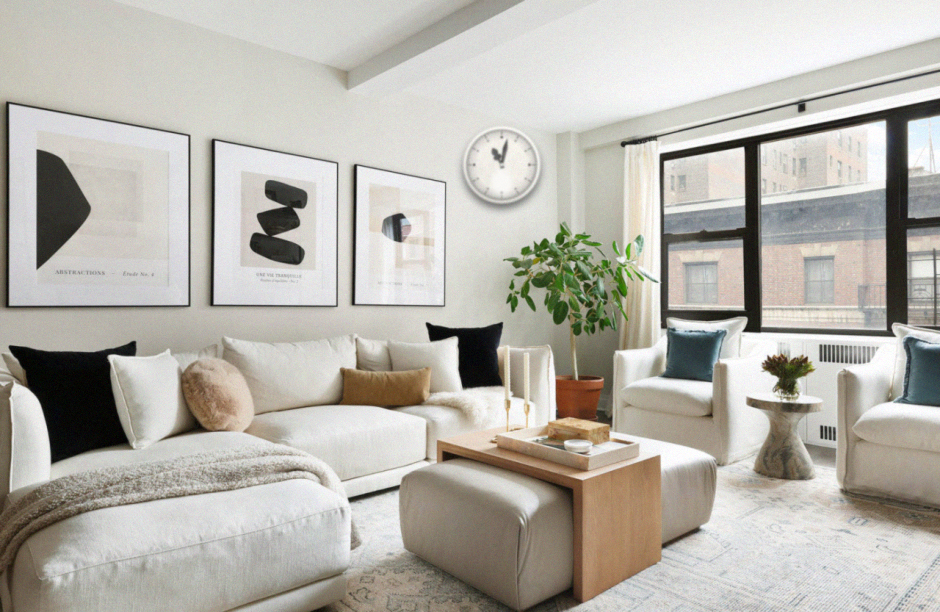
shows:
11,02
